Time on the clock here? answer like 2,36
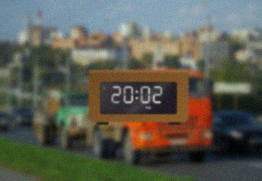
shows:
20,02
